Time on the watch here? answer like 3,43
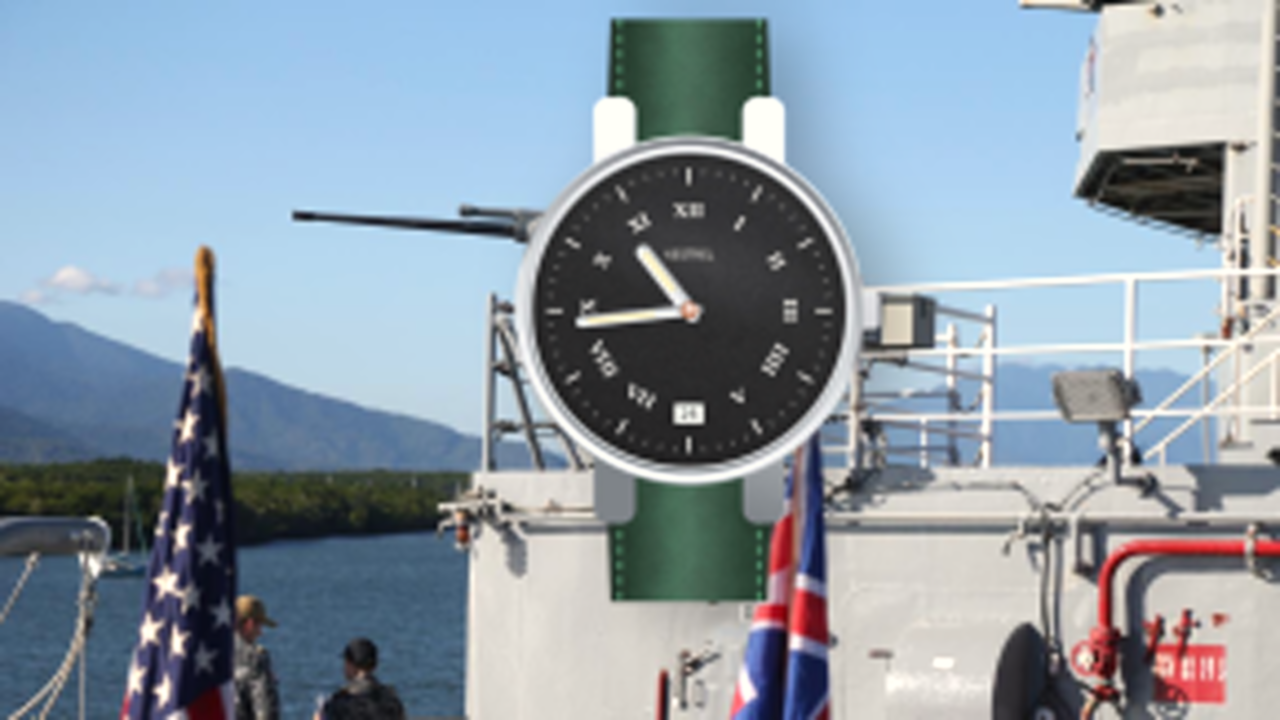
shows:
10,44
